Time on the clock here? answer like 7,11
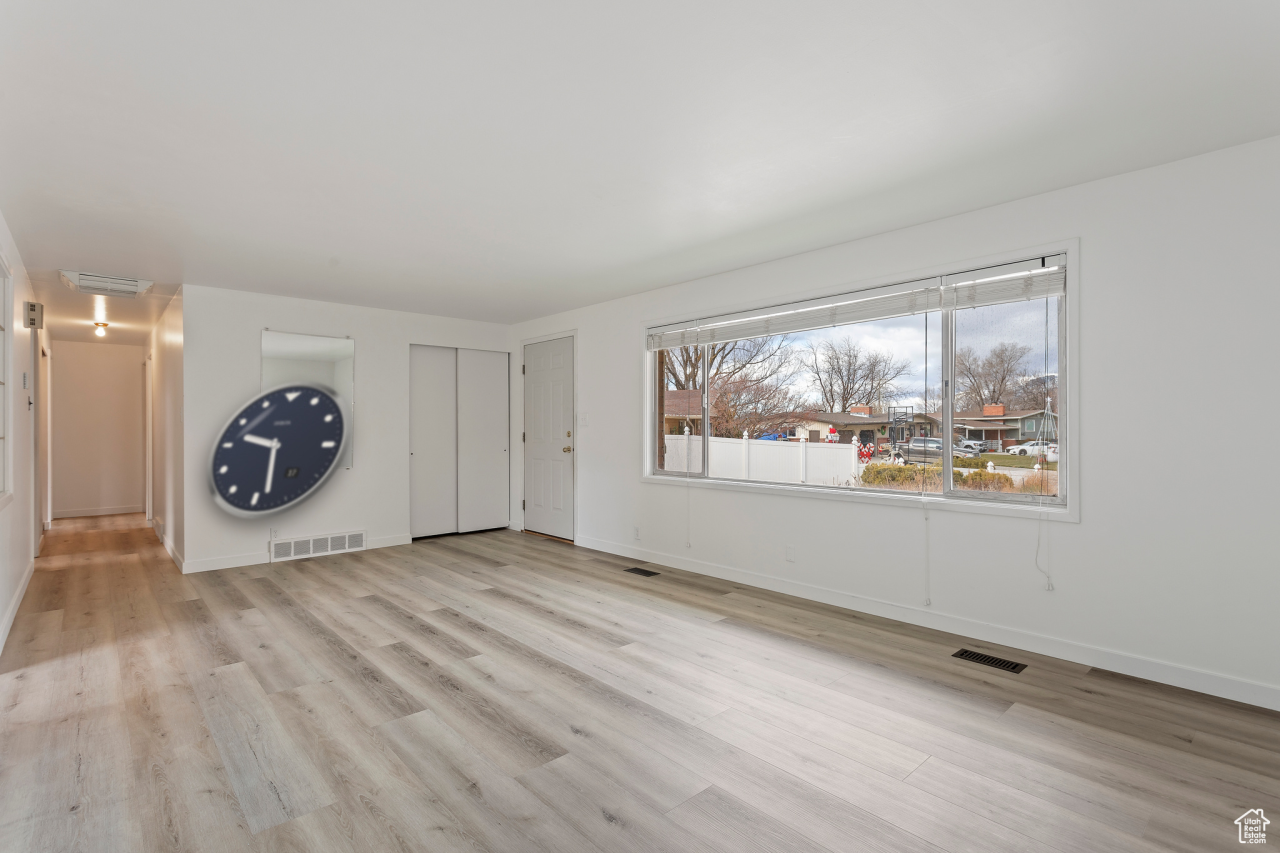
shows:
9,28
